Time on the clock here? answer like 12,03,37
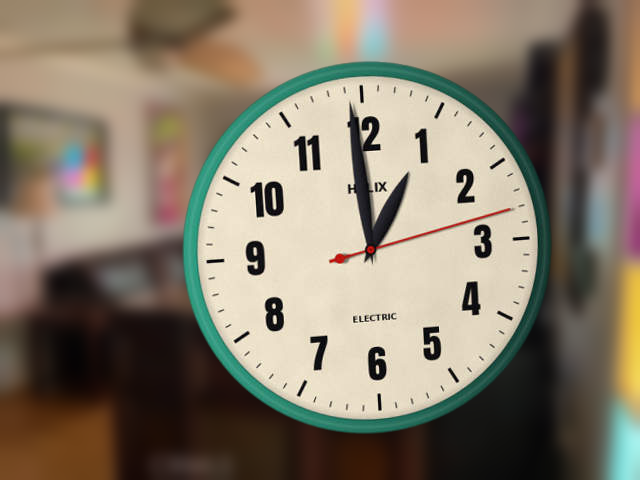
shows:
12,59,13
